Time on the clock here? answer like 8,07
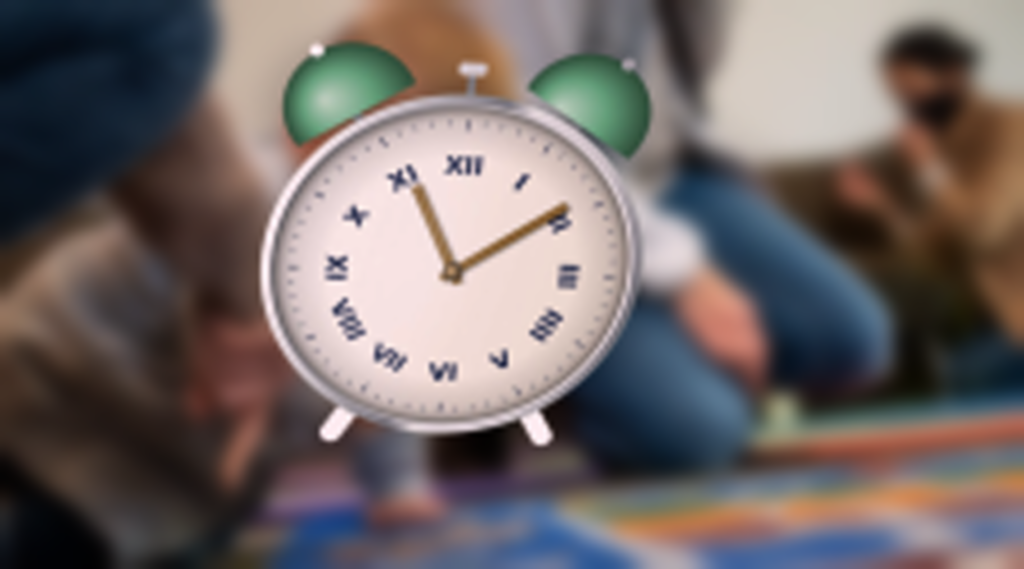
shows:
11,09
